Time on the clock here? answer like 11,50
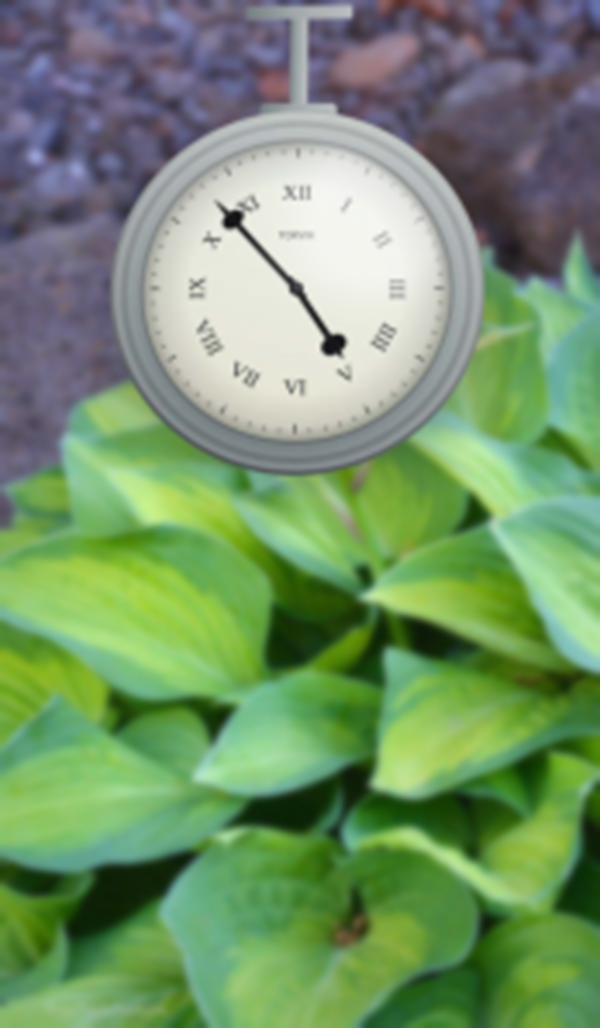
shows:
4,53
